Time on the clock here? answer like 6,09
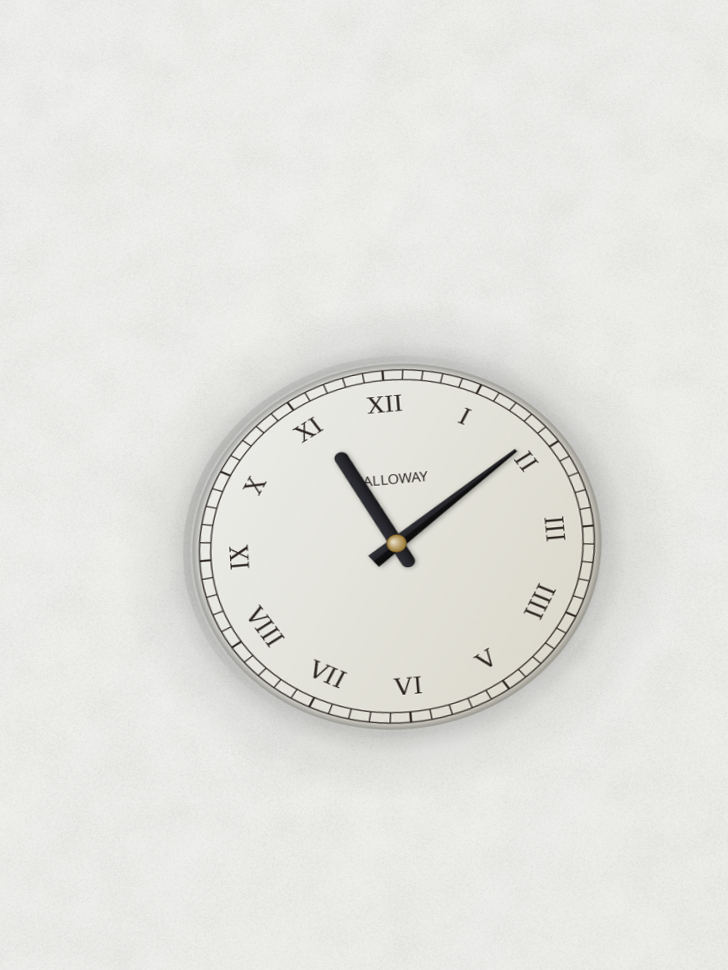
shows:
11,09
